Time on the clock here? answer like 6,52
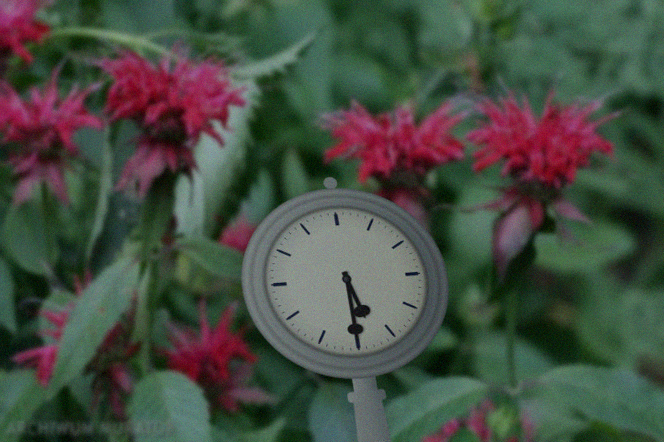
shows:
5,30
